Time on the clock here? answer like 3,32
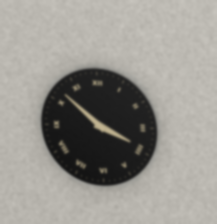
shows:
3,52
